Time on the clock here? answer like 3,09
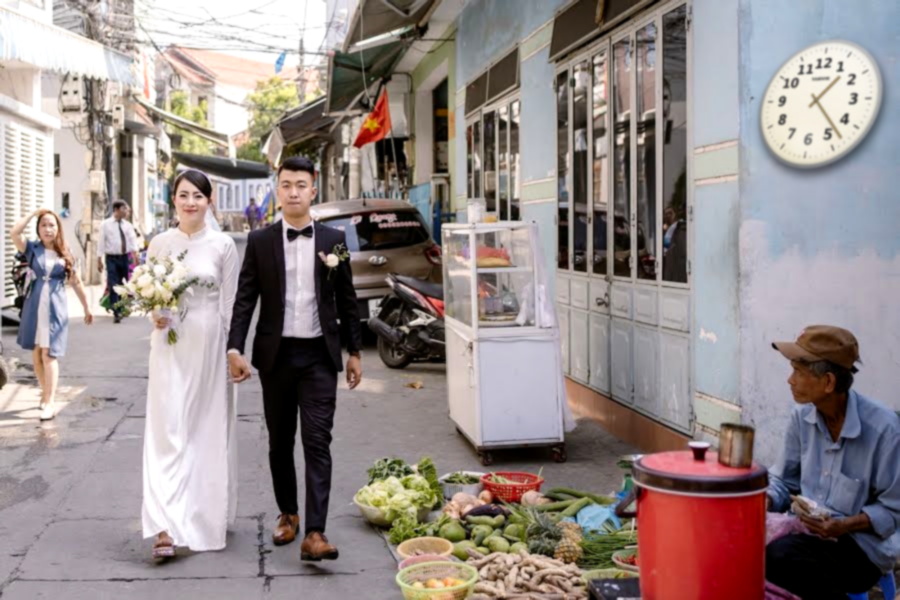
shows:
1,23
